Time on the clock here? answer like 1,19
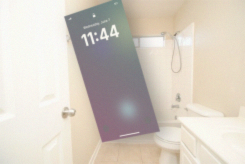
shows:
11,44
